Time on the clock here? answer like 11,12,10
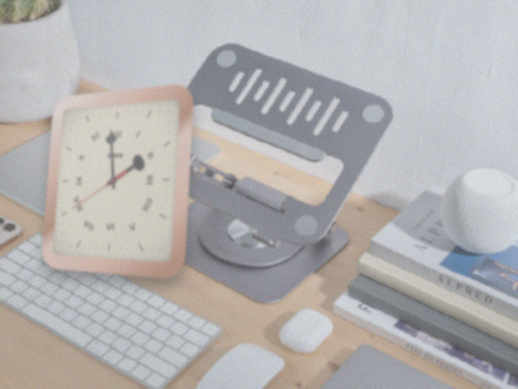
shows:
1,58,40
